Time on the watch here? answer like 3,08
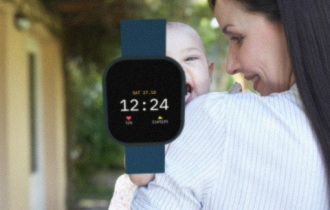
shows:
12,24
